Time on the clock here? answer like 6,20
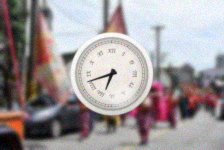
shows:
6,42
